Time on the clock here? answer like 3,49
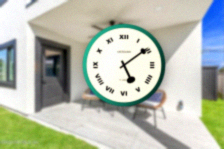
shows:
5,09
